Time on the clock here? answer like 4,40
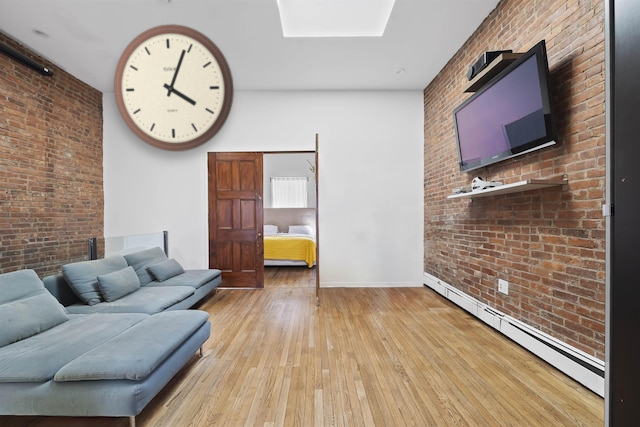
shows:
4,04
